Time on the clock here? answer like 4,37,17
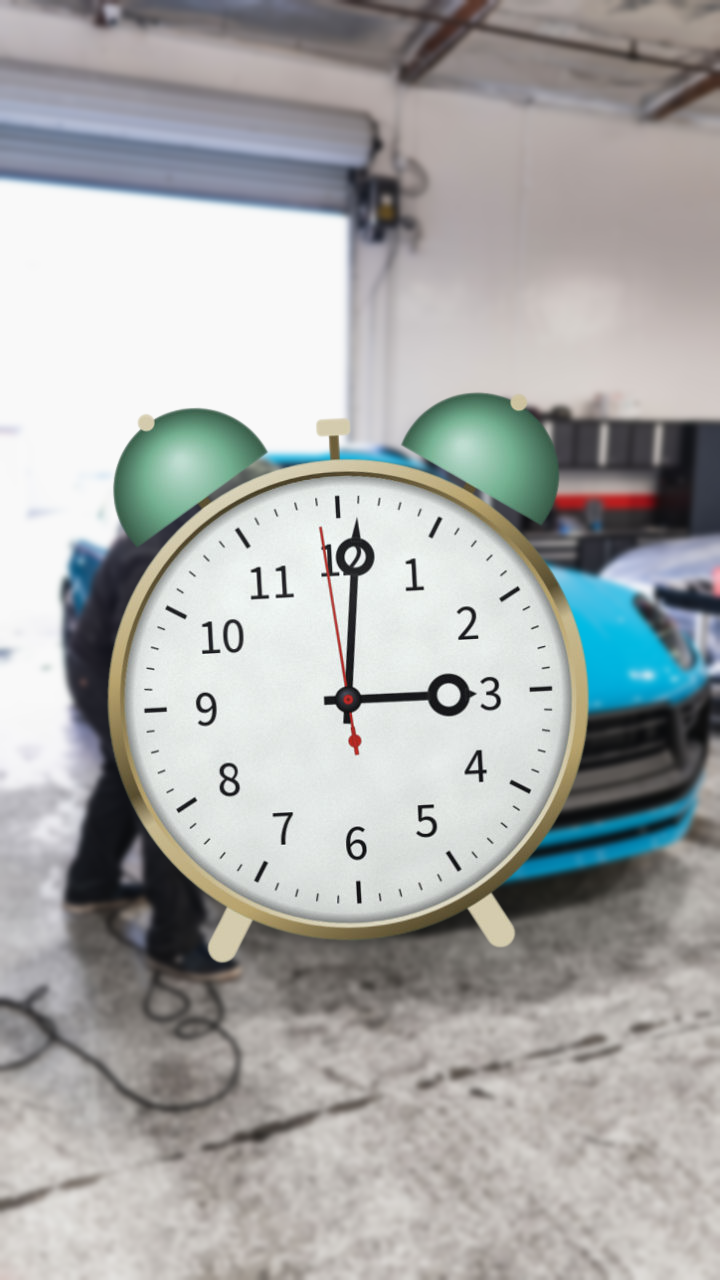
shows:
3,00,59
